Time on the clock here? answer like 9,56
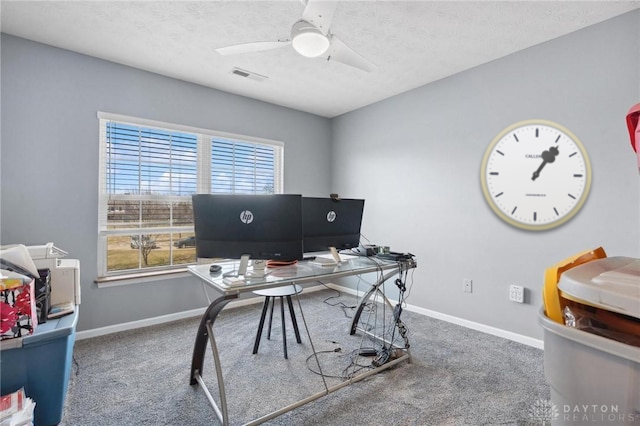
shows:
1,06
